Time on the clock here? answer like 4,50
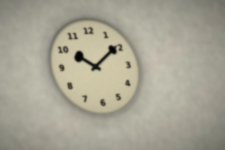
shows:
10,09
